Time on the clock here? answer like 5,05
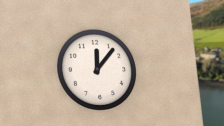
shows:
12,07
